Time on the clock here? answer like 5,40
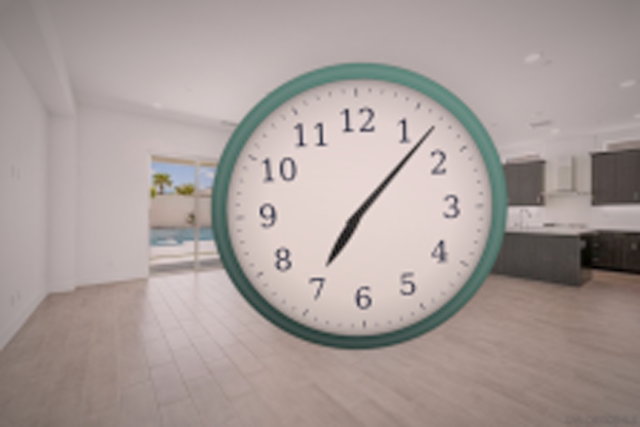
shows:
7,07
